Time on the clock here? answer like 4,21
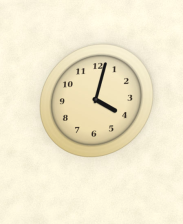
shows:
4,02
